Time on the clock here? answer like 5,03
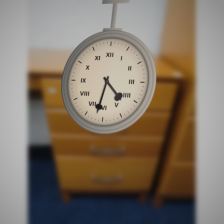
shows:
4,32
